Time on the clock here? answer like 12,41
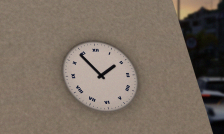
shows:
1,54
